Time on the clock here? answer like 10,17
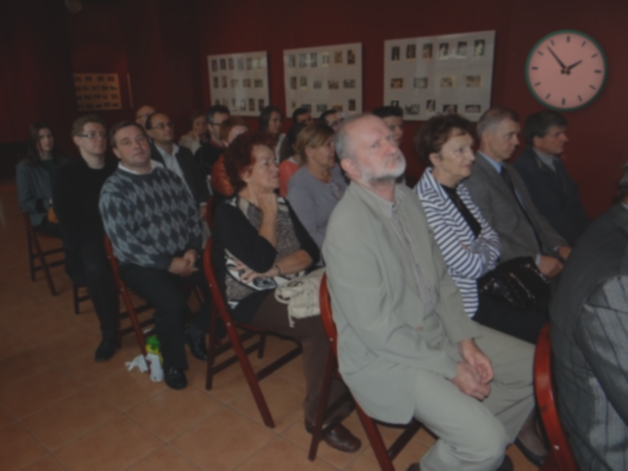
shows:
1,53
